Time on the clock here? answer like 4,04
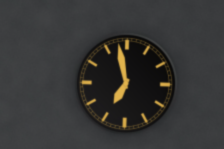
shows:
6,58
